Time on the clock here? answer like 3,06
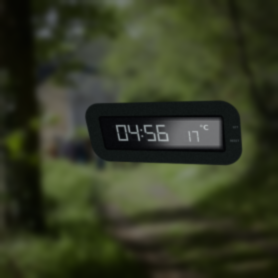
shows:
4,56
